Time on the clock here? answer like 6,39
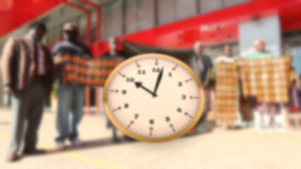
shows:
10,02
